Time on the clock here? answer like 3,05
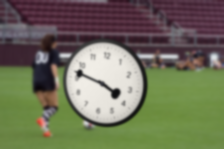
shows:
3,47
